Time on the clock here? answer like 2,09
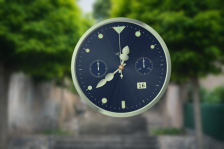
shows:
12,39
